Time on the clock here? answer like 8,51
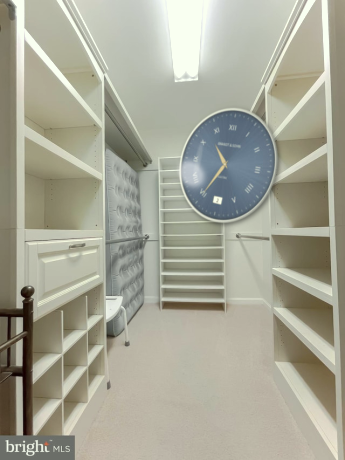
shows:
10,35
